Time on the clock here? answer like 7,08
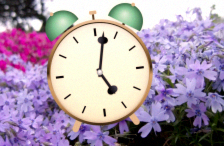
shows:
5,02
